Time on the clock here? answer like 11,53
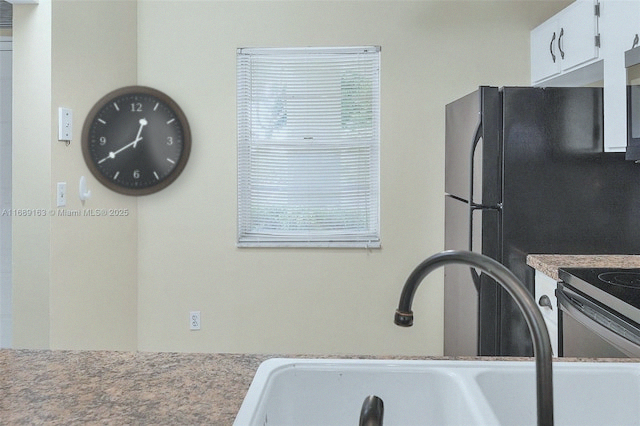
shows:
12,40
